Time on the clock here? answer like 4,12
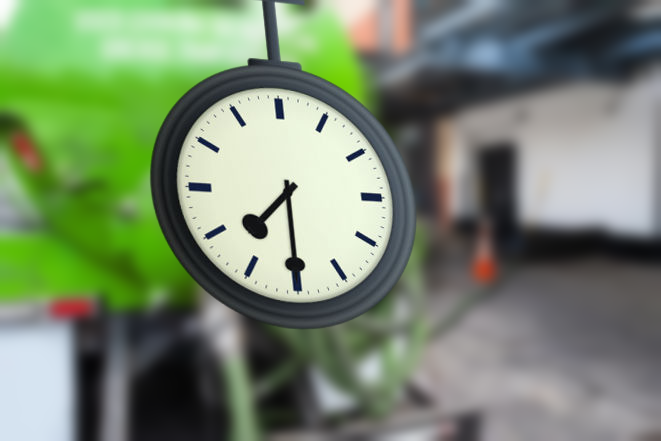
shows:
7,30
